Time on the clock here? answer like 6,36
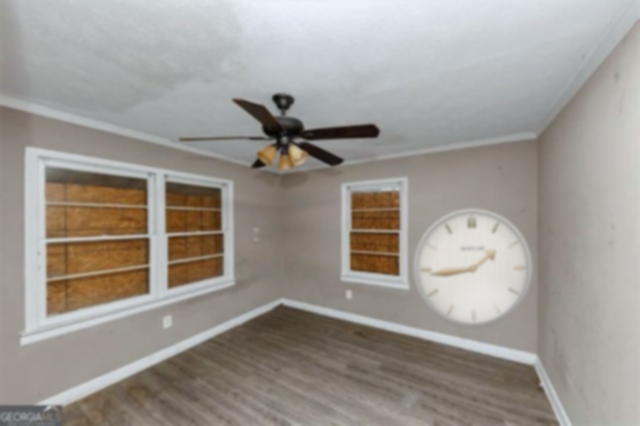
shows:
1,44
